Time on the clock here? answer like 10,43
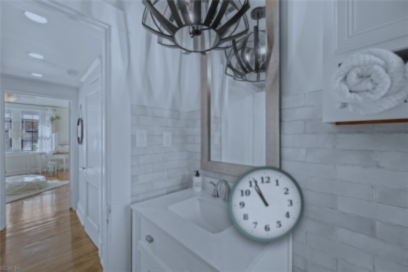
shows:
10,56
